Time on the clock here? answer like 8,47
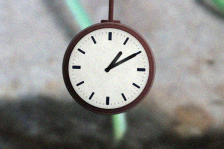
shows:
1,10
